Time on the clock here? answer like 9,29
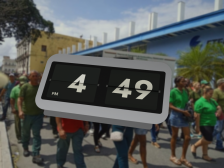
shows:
4,49
